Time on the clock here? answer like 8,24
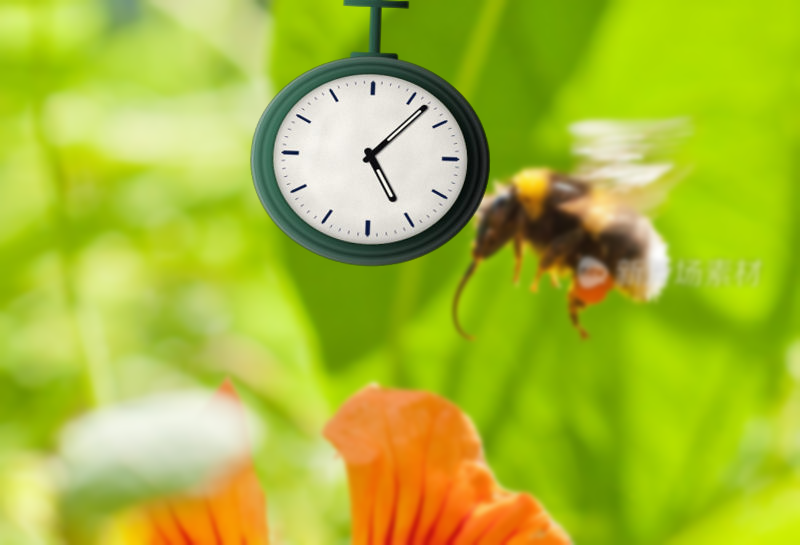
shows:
5,07
